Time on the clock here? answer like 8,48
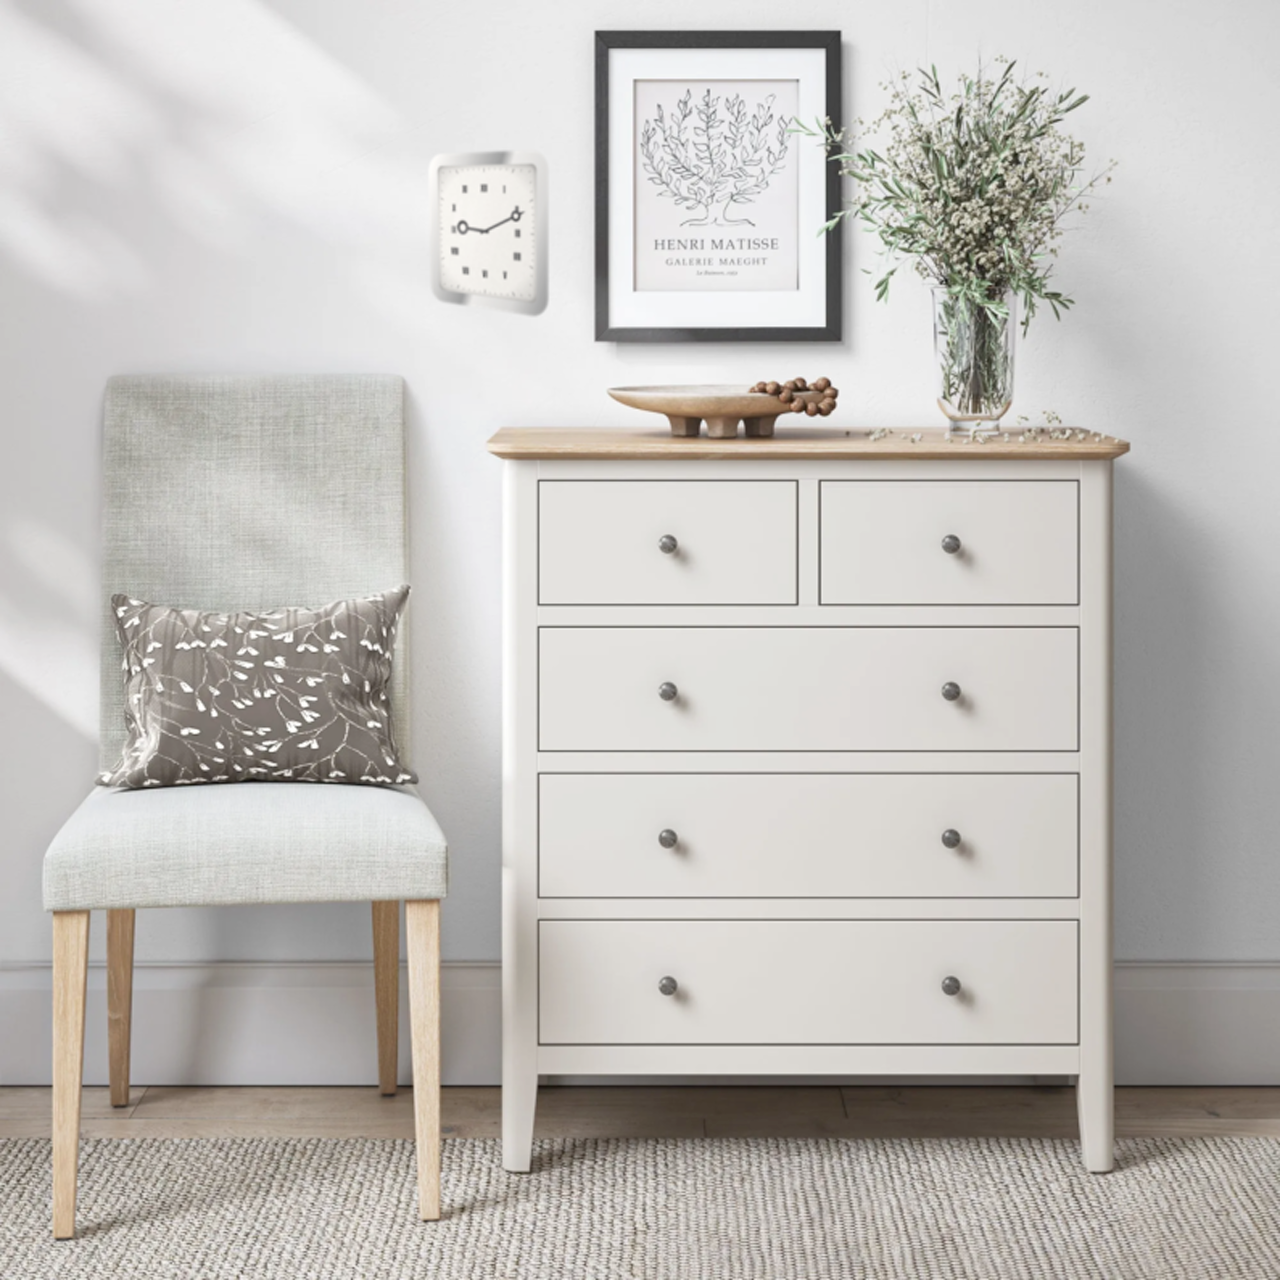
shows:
9,11
